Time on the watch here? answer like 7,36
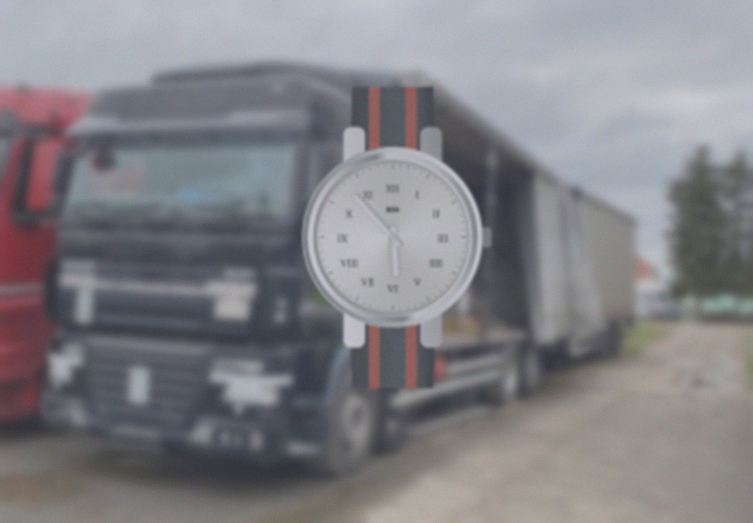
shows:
5,53
